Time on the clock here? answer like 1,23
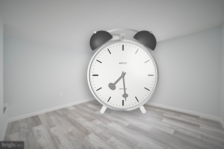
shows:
7,29
